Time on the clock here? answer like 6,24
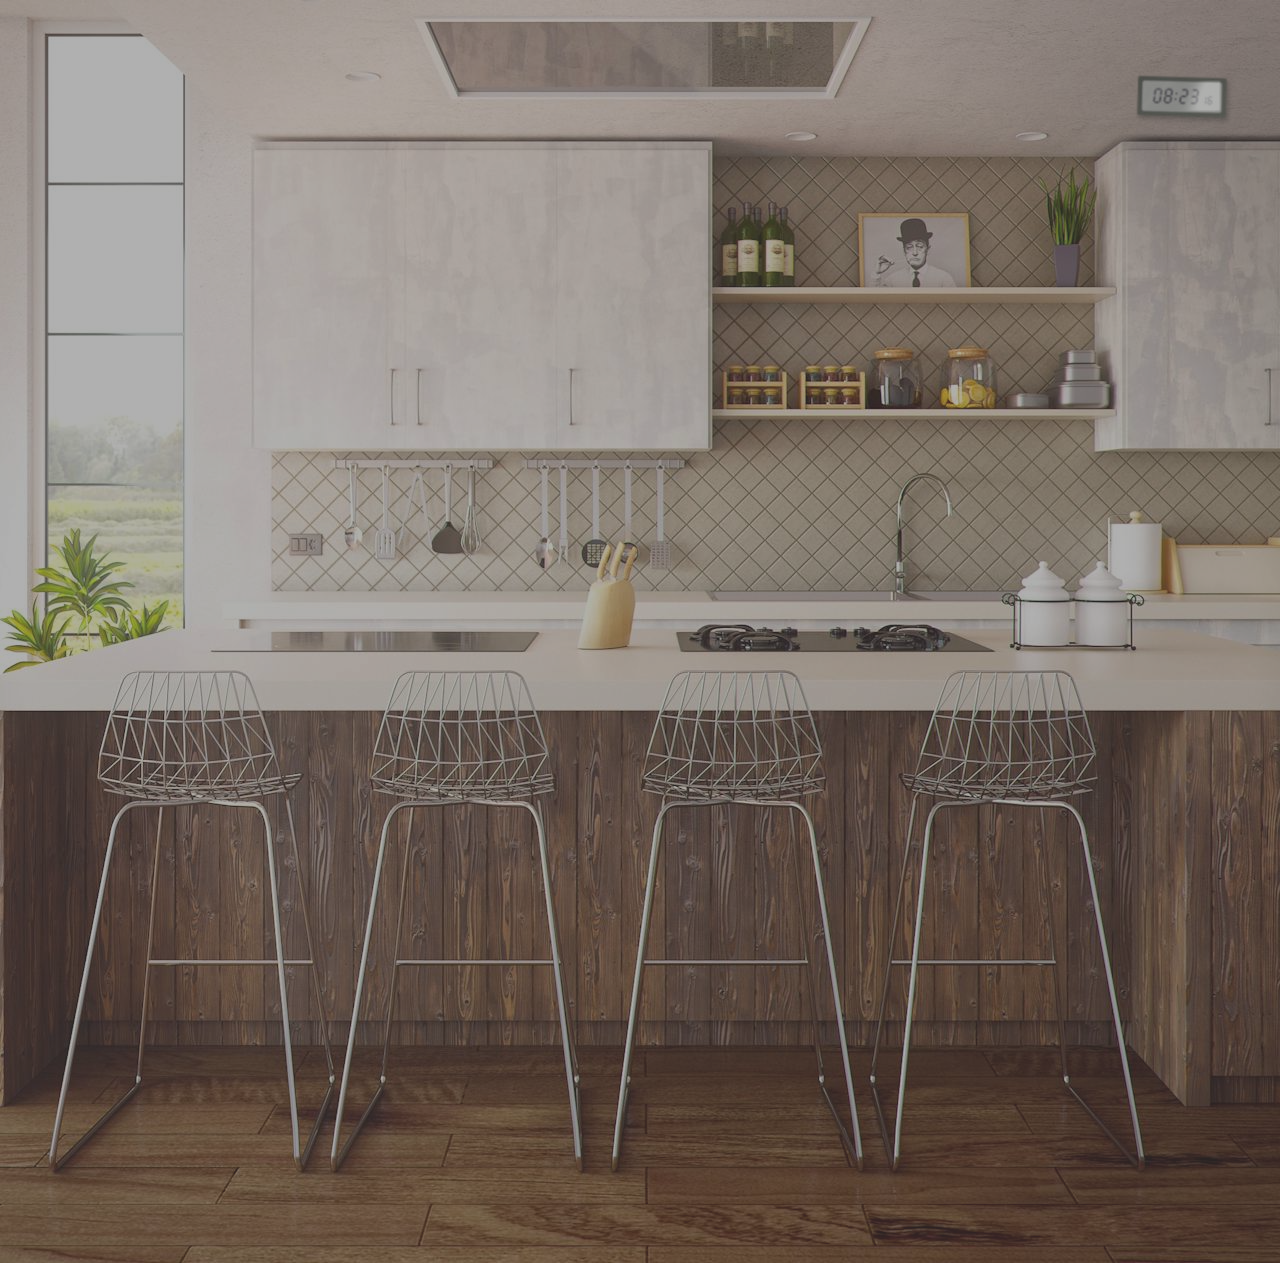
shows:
8,23
